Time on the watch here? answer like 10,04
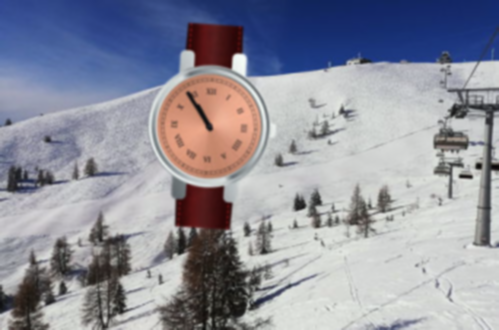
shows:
10,54
